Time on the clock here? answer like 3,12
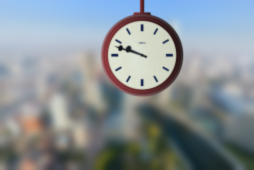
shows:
9,48
